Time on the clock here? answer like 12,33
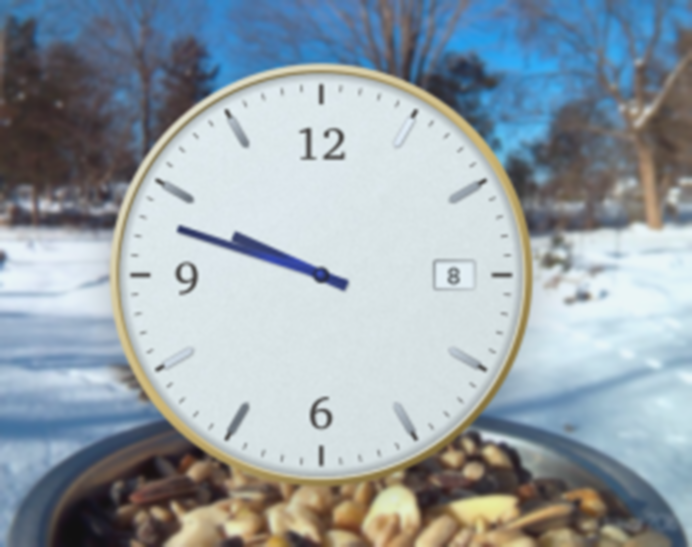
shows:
9,48
